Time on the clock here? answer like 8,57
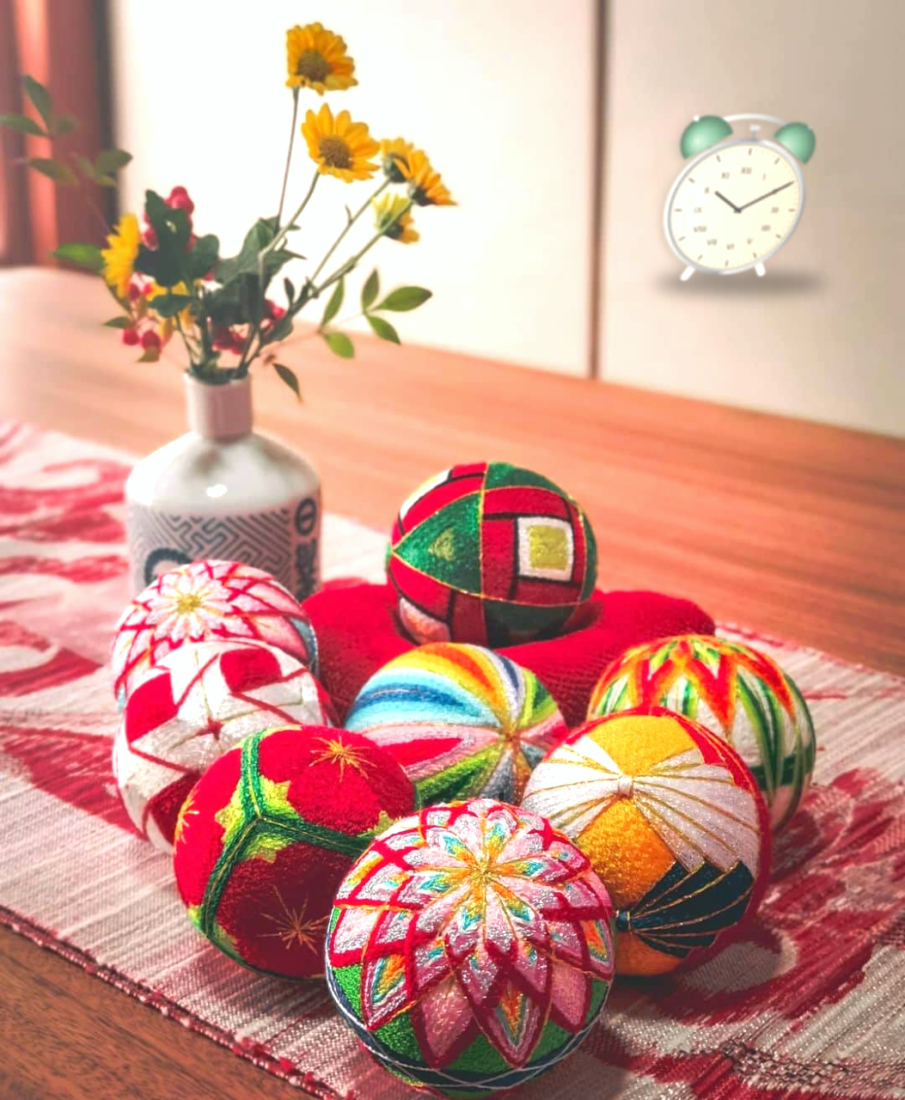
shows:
10,10
